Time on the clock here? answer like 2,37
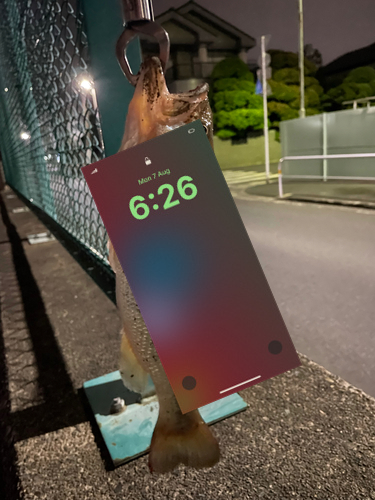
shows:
6,26
